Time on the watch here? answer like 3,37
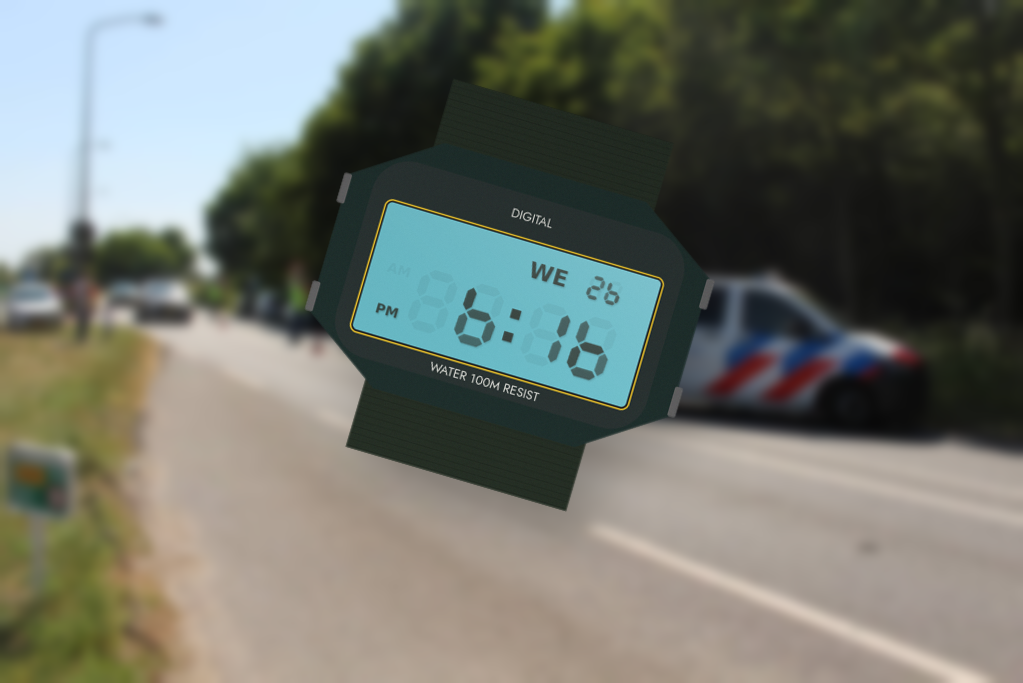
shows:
6,16
